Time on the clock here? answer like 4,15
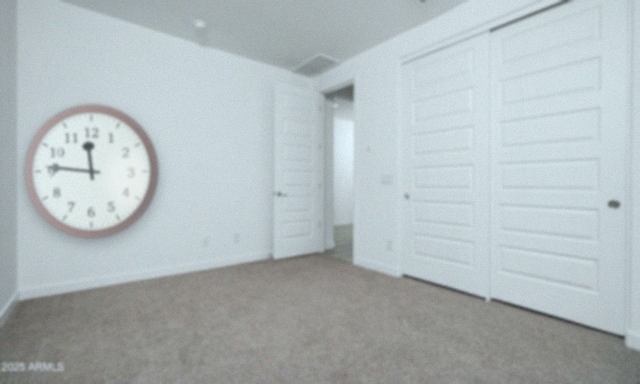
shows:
11,46
